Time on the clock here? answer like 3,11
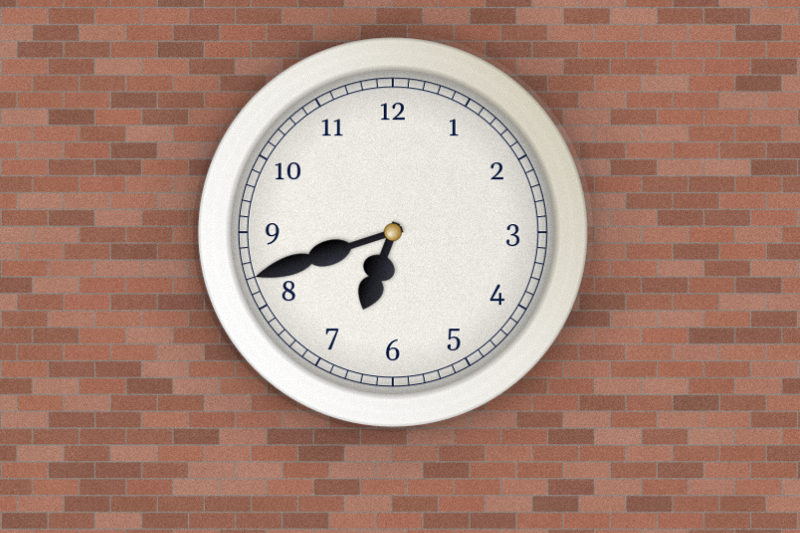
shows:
6,42
